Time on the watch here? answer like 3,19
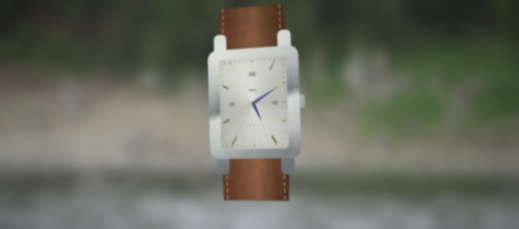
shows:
5,10
